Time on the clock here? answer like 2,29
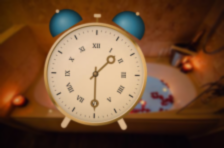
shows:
1,30
